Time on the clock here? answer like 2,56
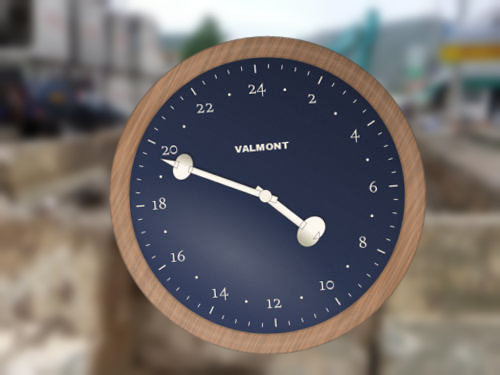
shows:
8,49
